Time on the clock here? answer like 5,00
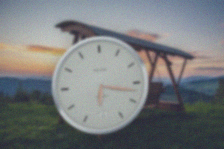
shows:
6,17
